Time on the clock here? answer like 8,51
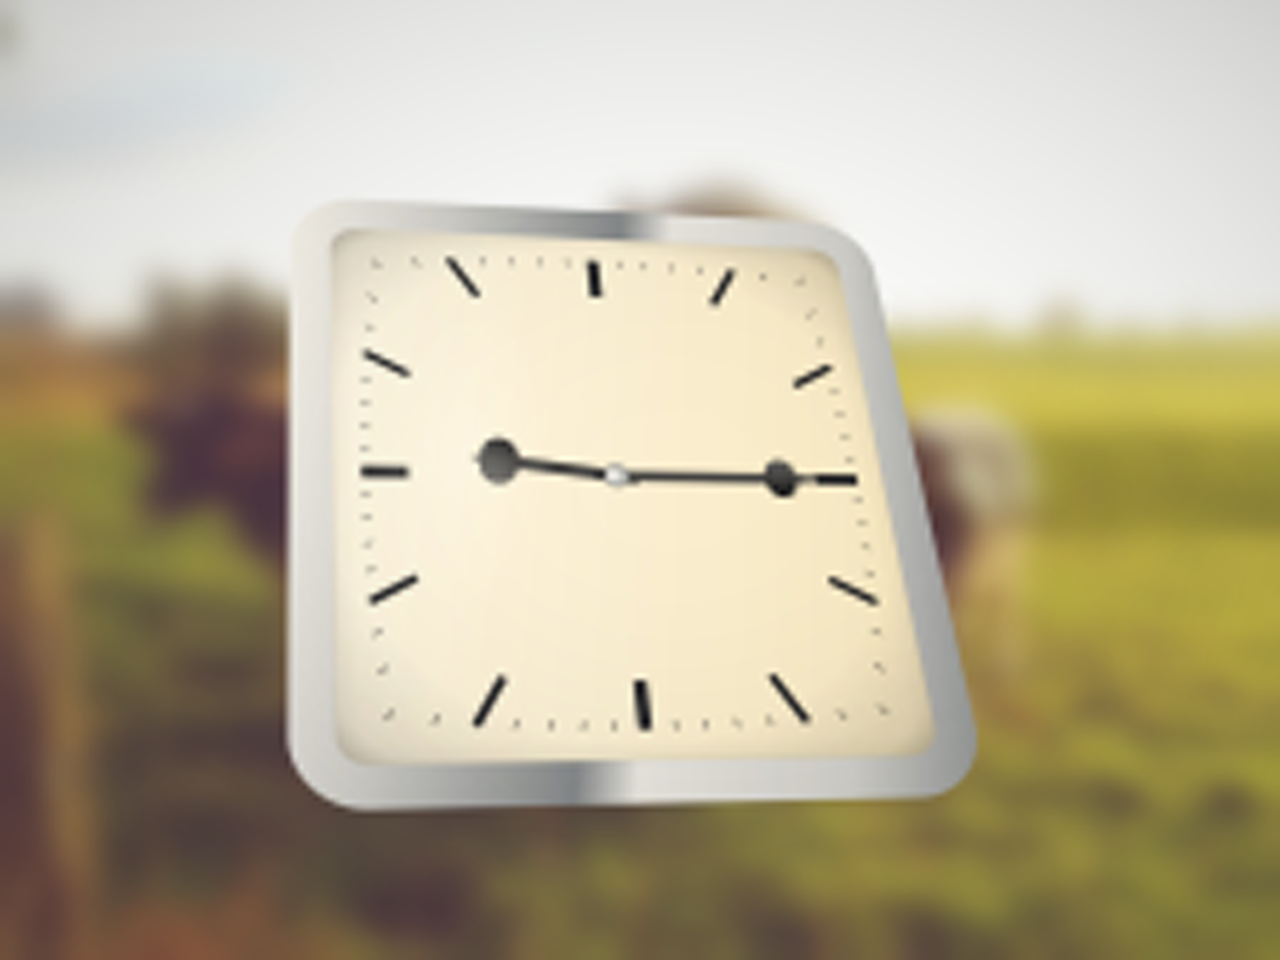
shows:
9,15
